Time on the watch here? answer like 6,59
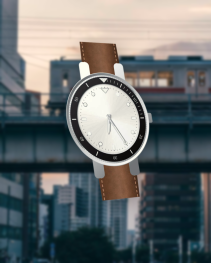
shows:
6,25
